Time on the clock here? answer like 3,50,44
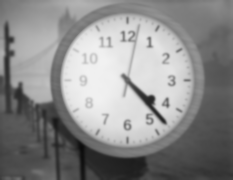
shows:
4,23,02
